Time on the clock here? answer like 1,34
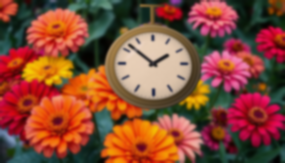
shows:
1,52
